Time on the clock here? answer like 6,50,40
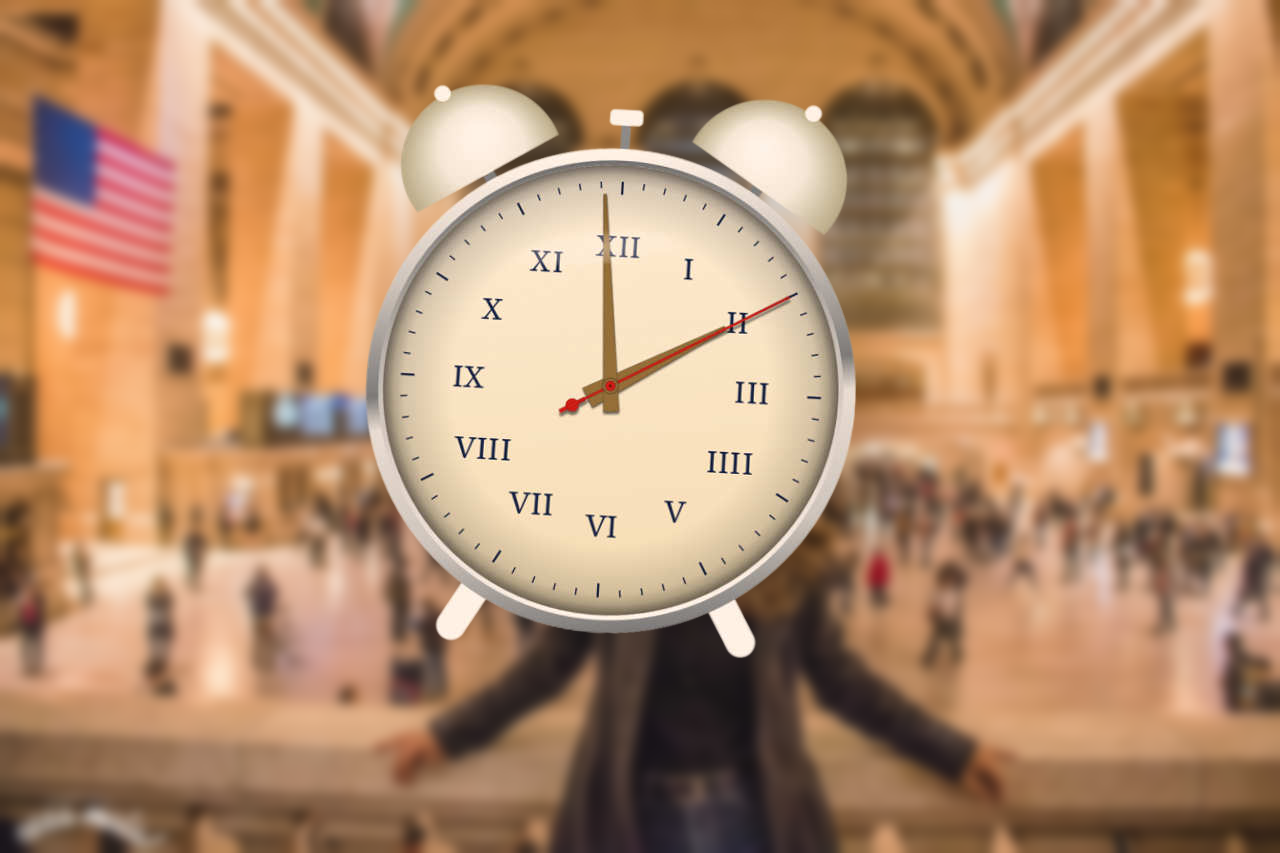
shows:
1,59,10
